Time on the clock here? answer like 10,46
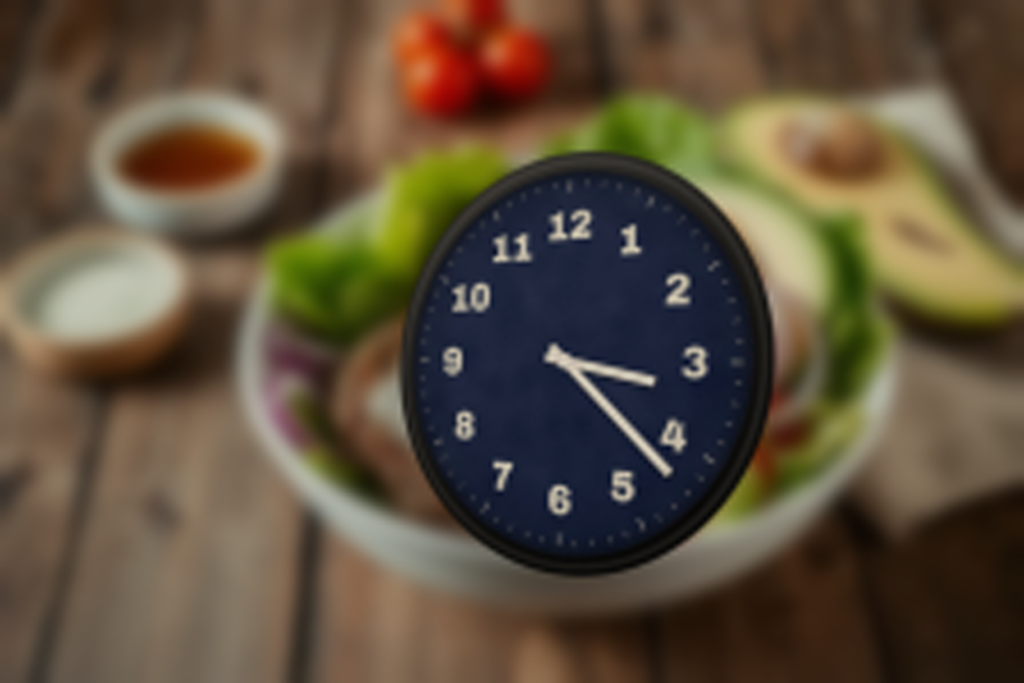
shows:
3,22
